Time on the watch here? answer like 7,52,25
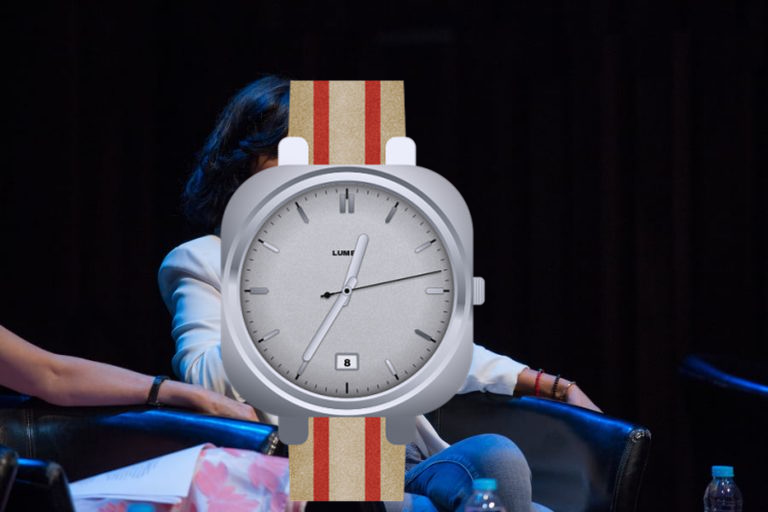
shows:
12,35,13
